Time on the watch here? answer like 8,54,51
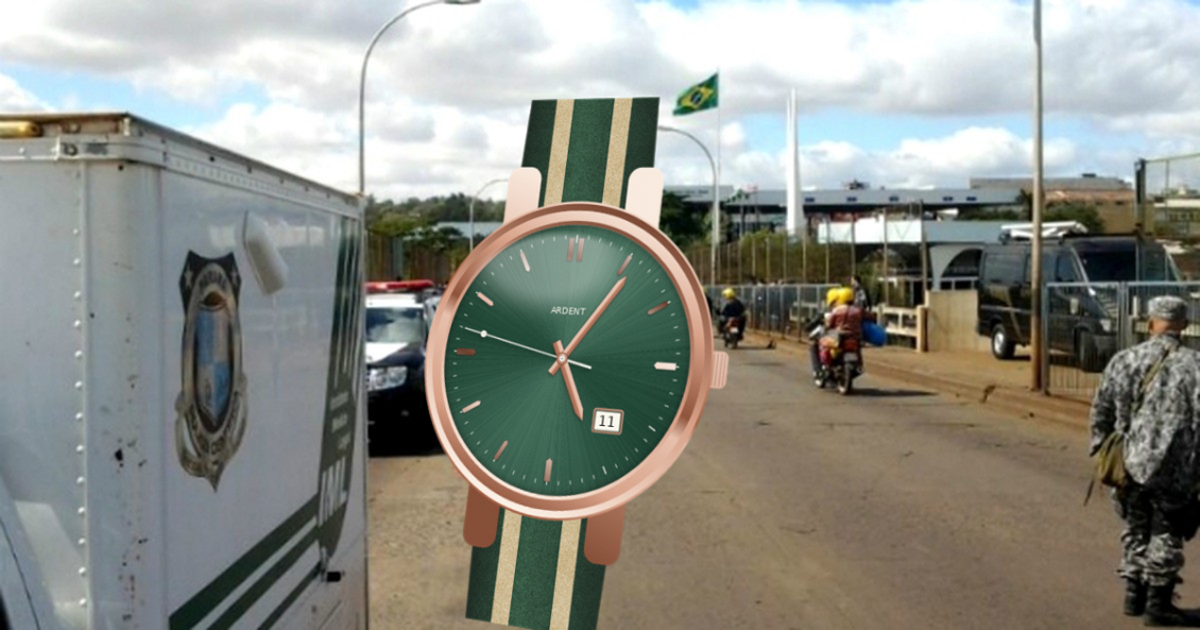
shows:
5,05,47
